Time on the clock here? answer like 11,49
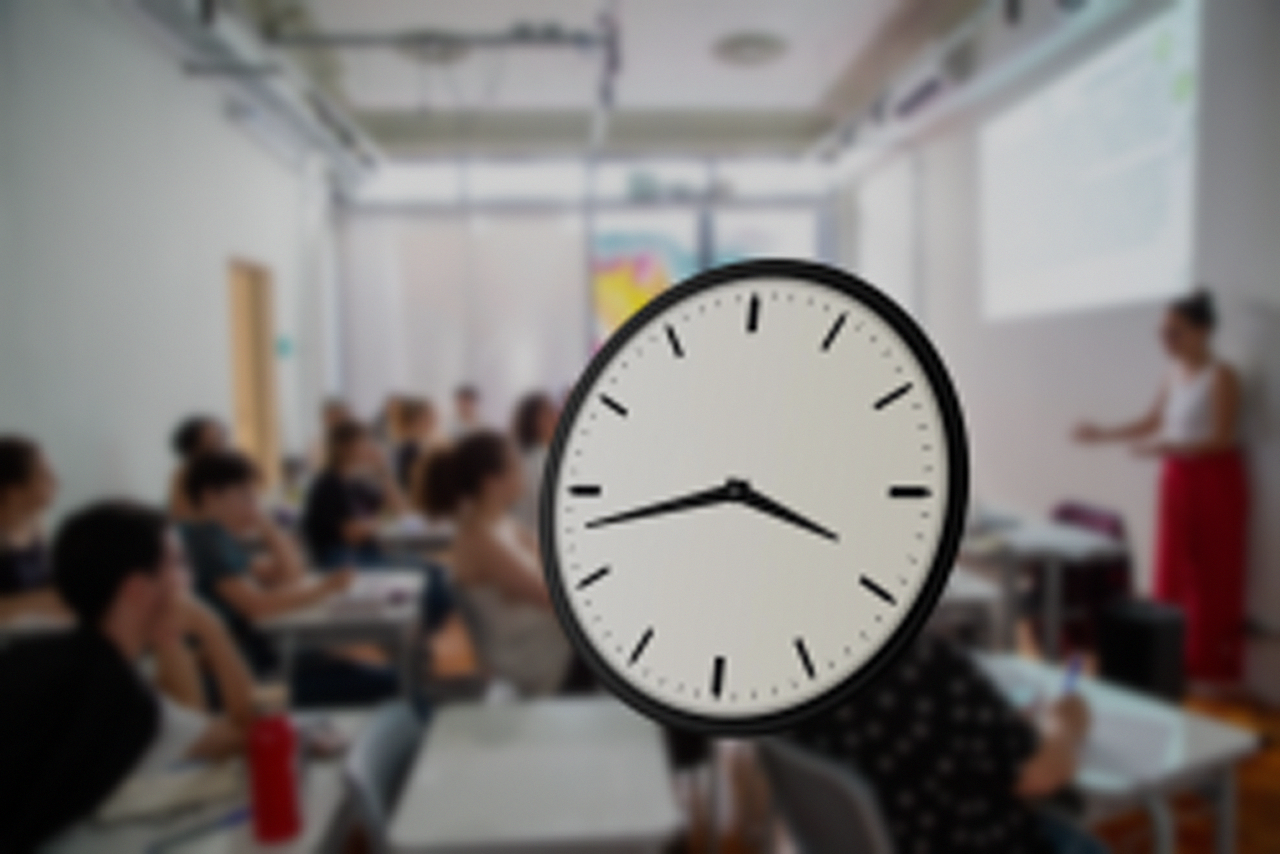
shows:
3,43
